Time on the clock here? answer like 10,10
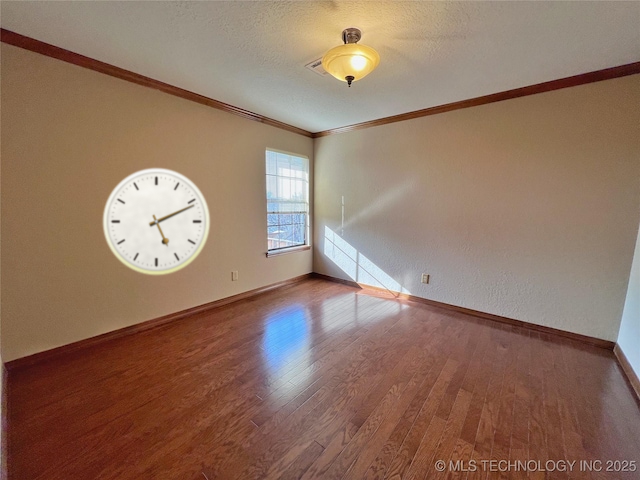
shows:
5,11
